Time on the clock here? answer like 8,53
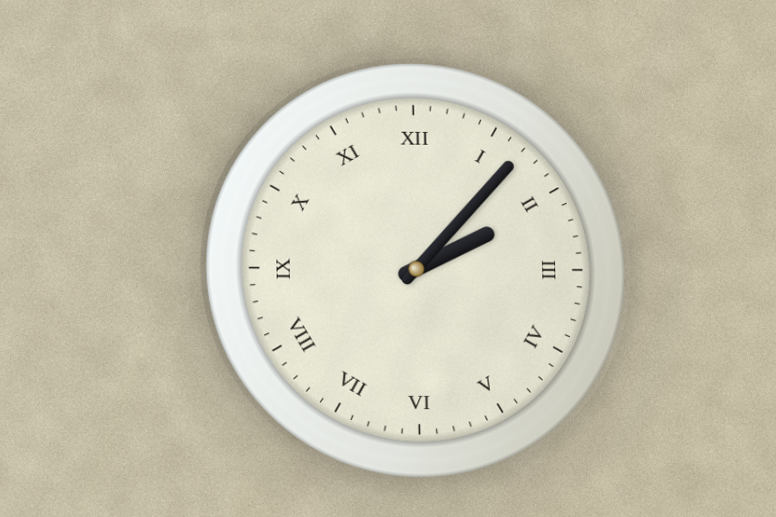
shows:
2,07
